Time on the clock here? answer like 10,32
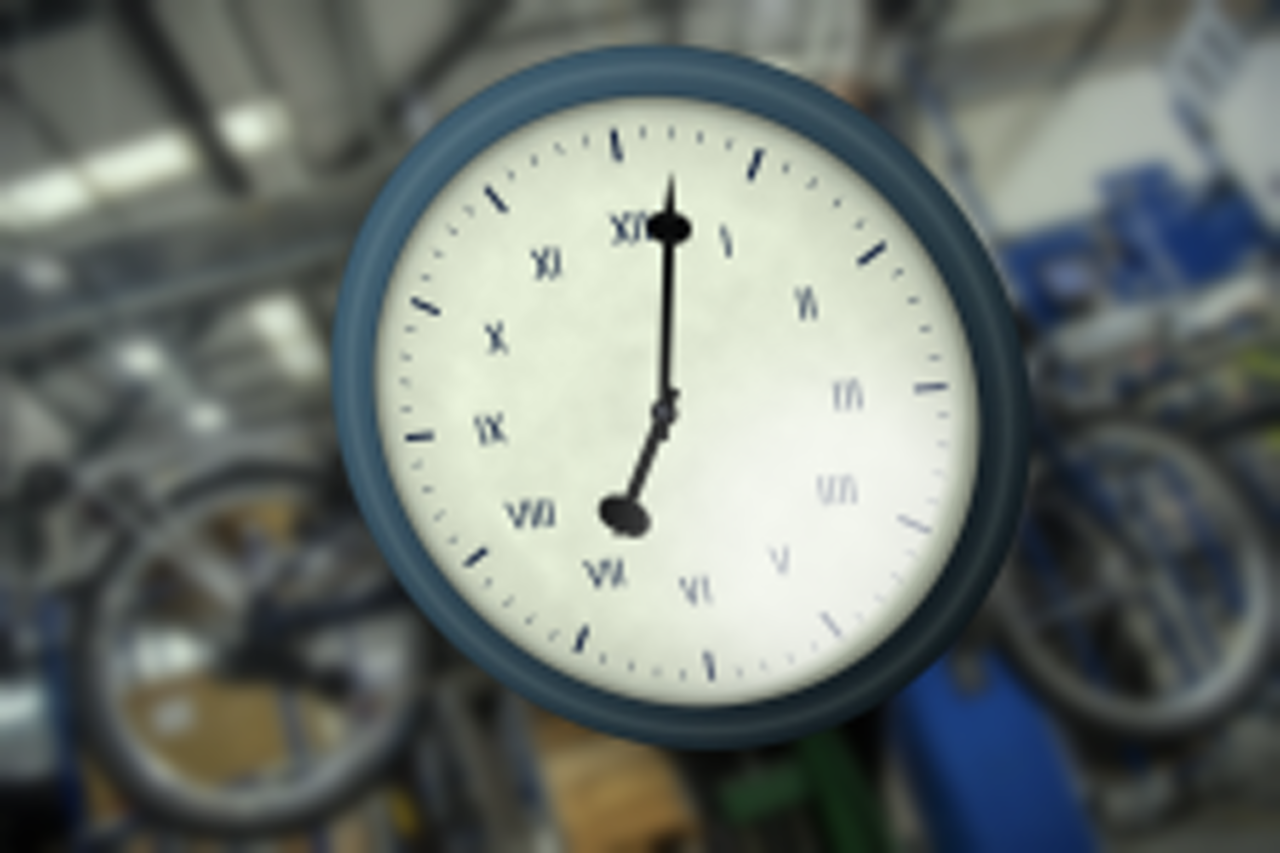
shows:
7,02
